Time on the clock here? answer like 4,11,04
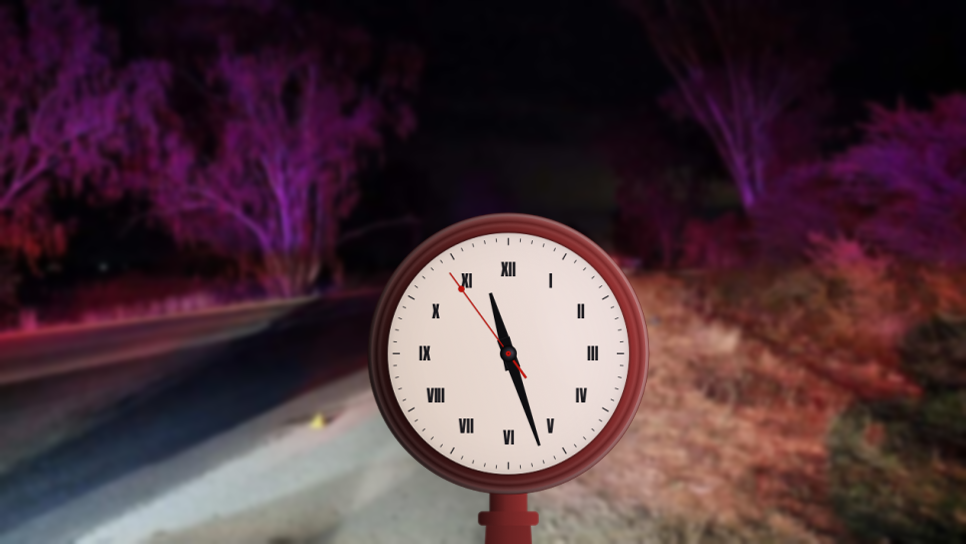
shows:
11,26,54
